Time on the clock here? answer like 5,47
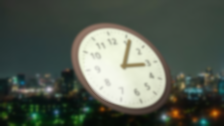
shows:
3,06
